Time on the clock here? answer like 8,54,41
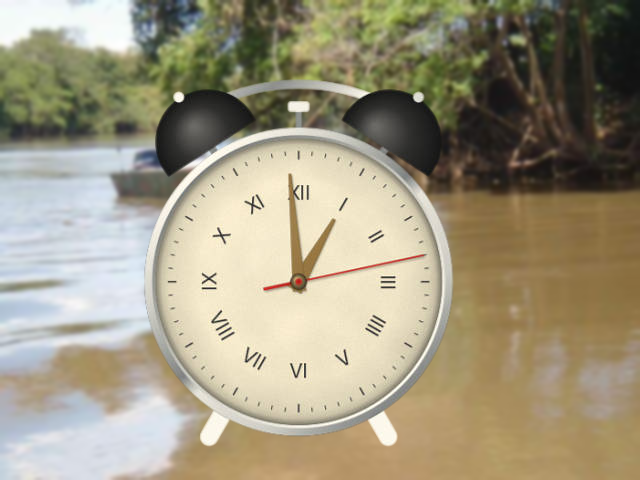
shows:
12,59,13
